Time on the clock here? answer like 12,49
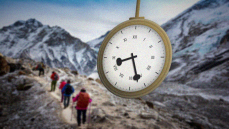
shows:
8,27
